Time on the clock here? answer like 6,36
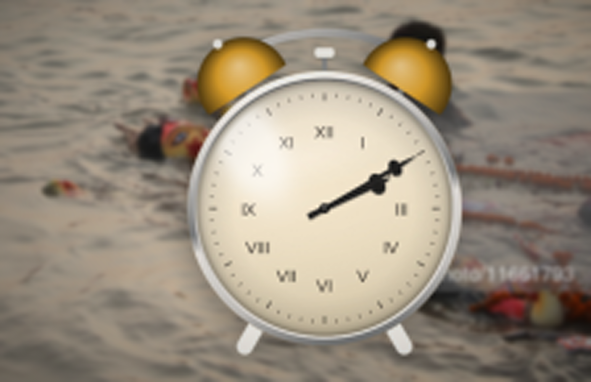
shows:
2,10
